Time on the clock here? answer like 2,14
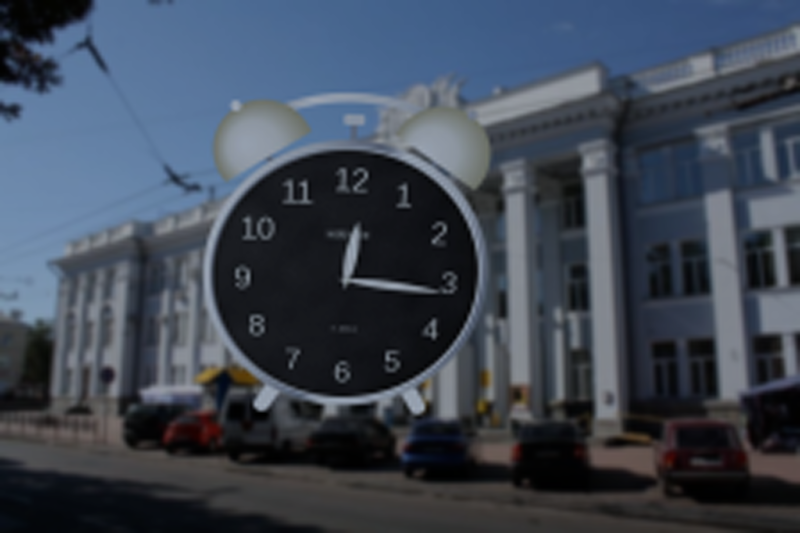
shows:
12,16
